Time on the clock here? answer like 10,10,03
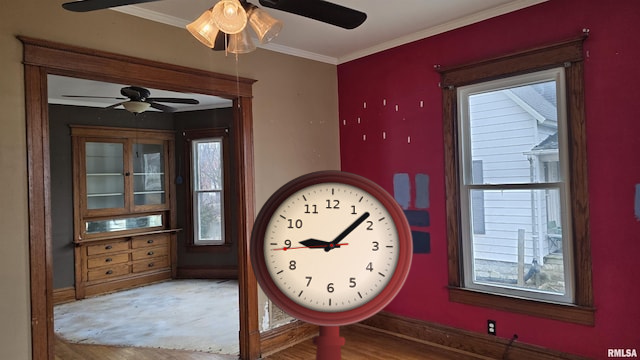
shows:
9,07,44
